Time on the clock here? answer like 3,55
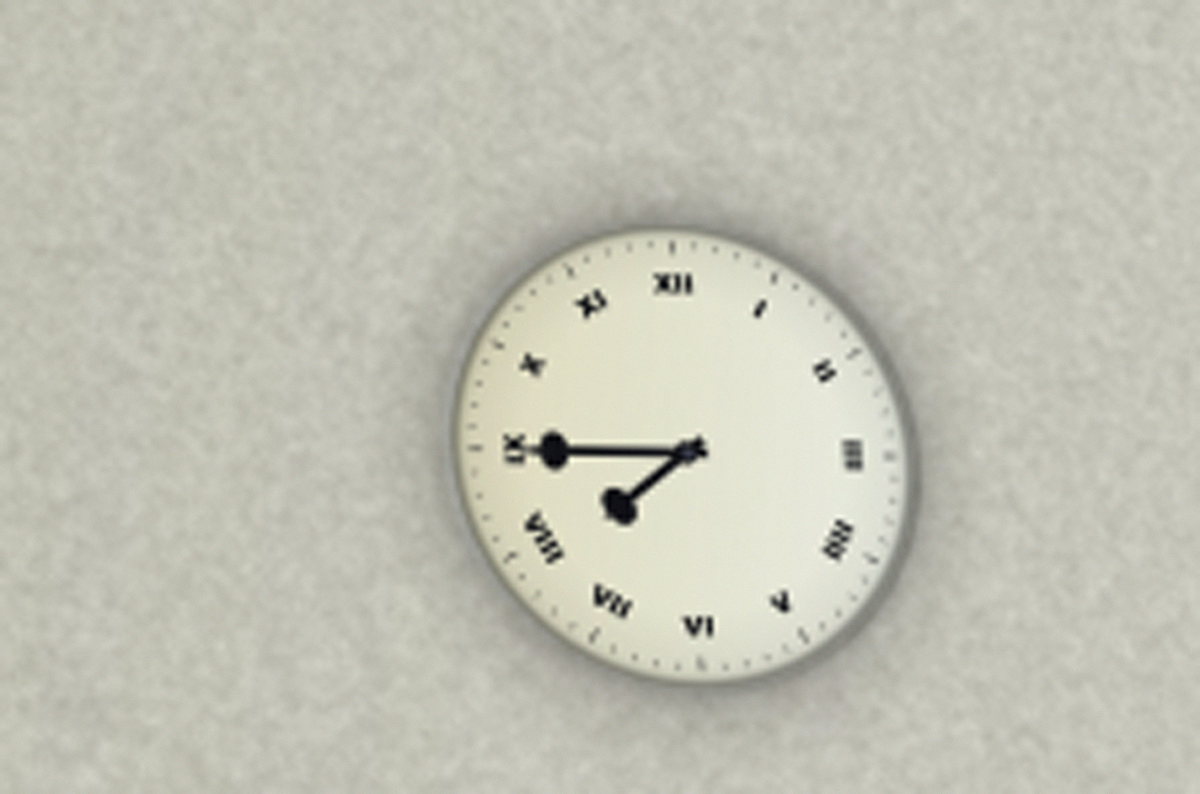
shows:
7,45
